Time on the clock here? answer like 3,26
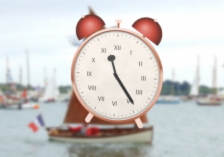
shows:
11,24
